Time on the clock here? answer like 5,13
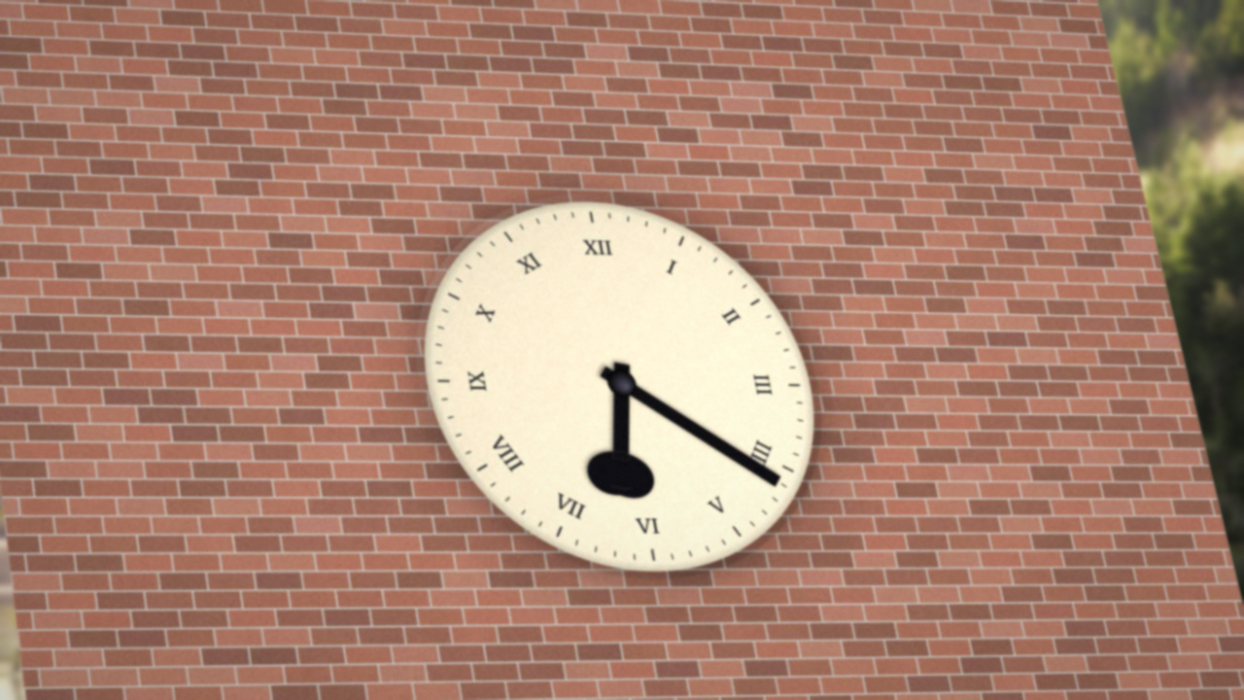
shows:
6,21
